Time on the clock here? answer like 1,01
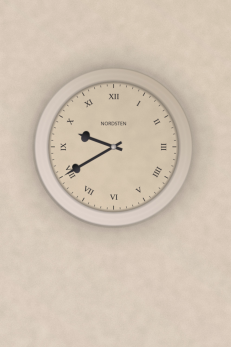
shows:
9,40
